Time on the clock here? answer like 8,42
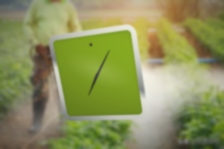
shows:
7,06
